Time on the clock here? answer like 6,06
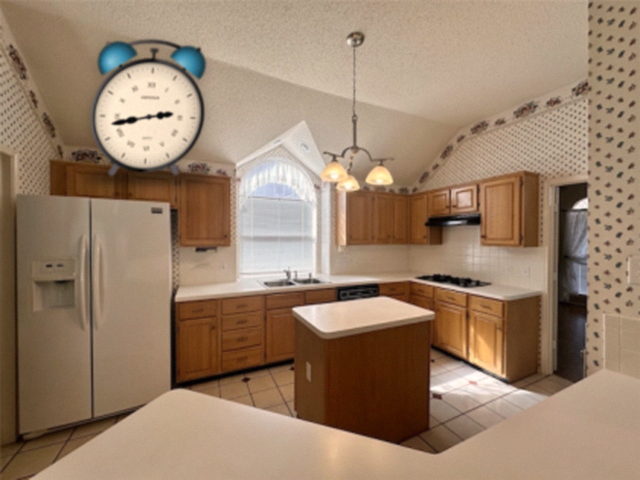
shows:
2,43
